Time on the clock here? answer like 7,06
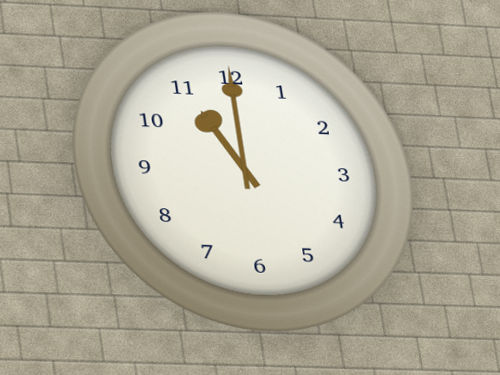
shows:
11,00
